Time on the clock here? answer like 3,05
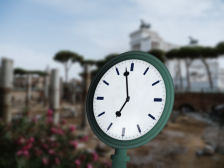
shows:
6,58
